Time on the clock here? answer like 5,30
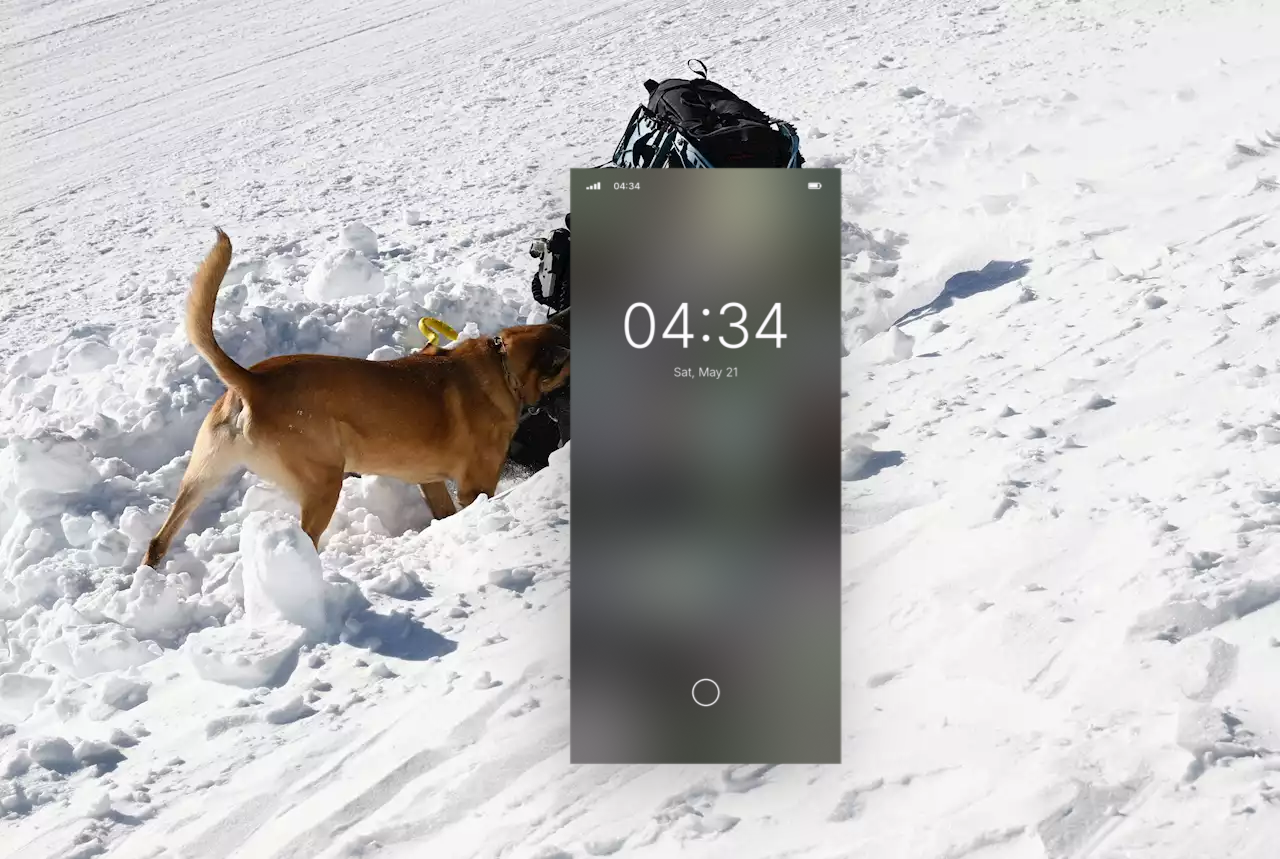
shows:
4,34
